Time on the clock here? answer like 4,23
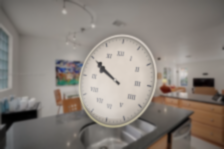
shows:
9,50
